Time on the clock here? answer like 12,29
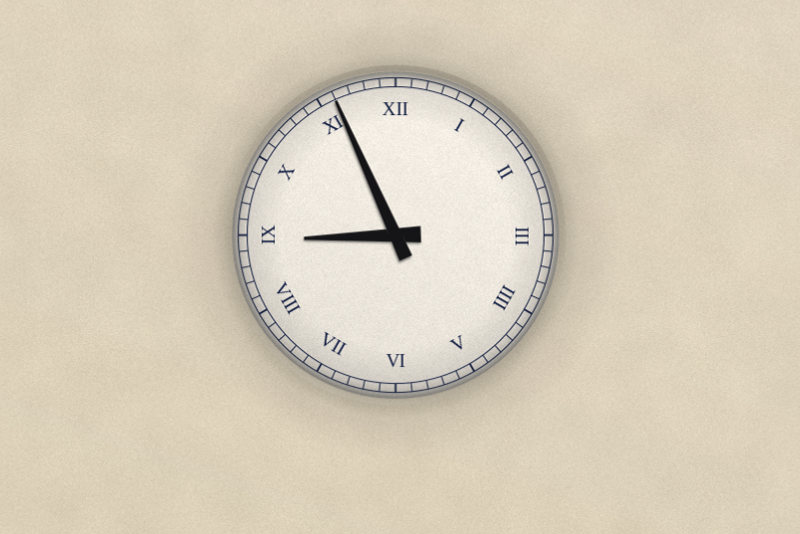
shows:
8,56
